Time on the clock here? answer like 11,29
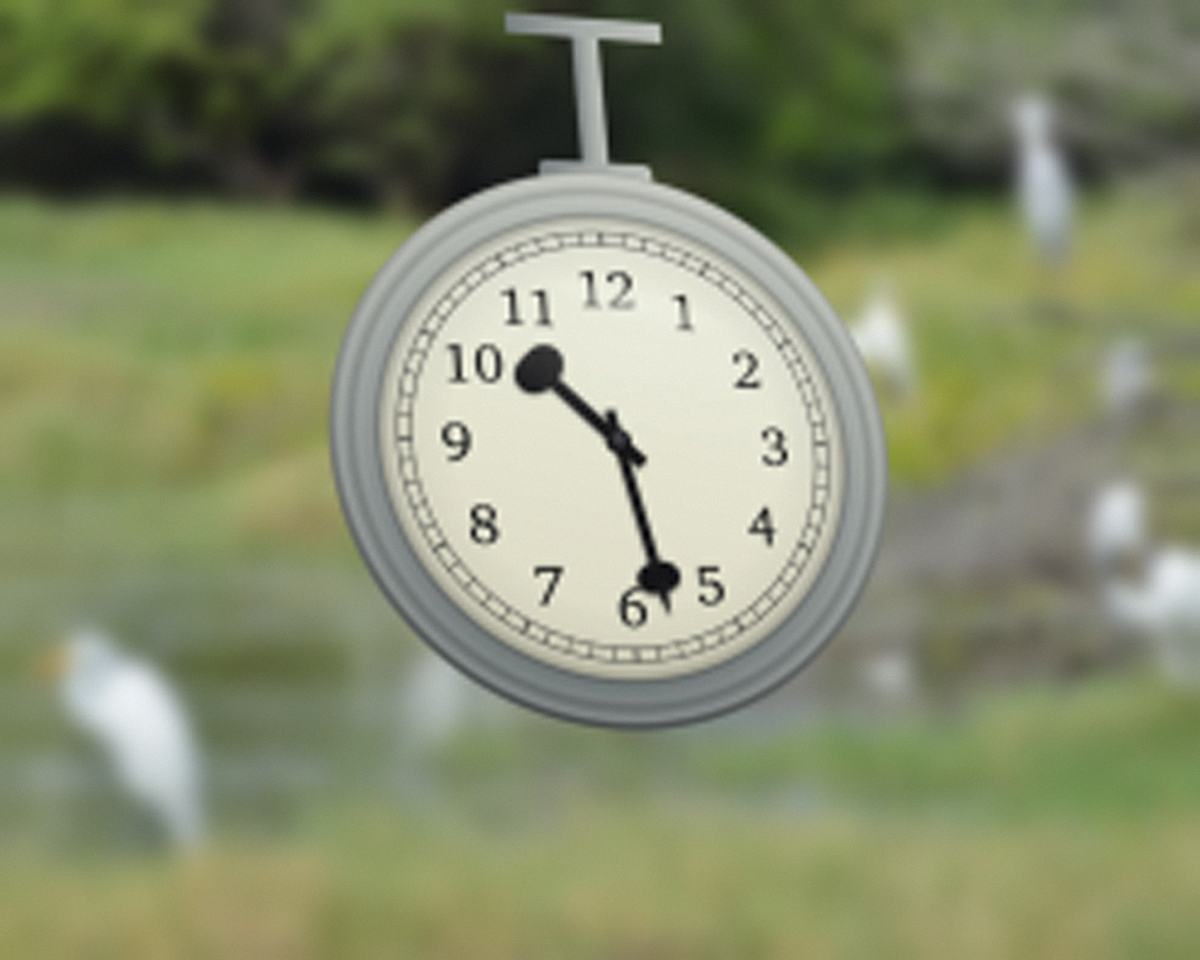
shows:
10,28
